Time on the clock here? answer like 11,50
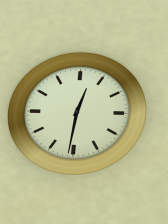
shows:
12,31
